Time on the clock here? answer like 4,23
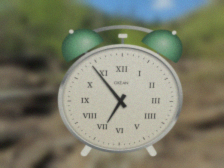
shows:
6,54
